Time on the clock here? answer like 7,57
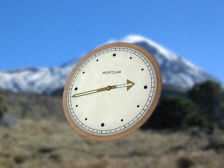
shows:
2,43
